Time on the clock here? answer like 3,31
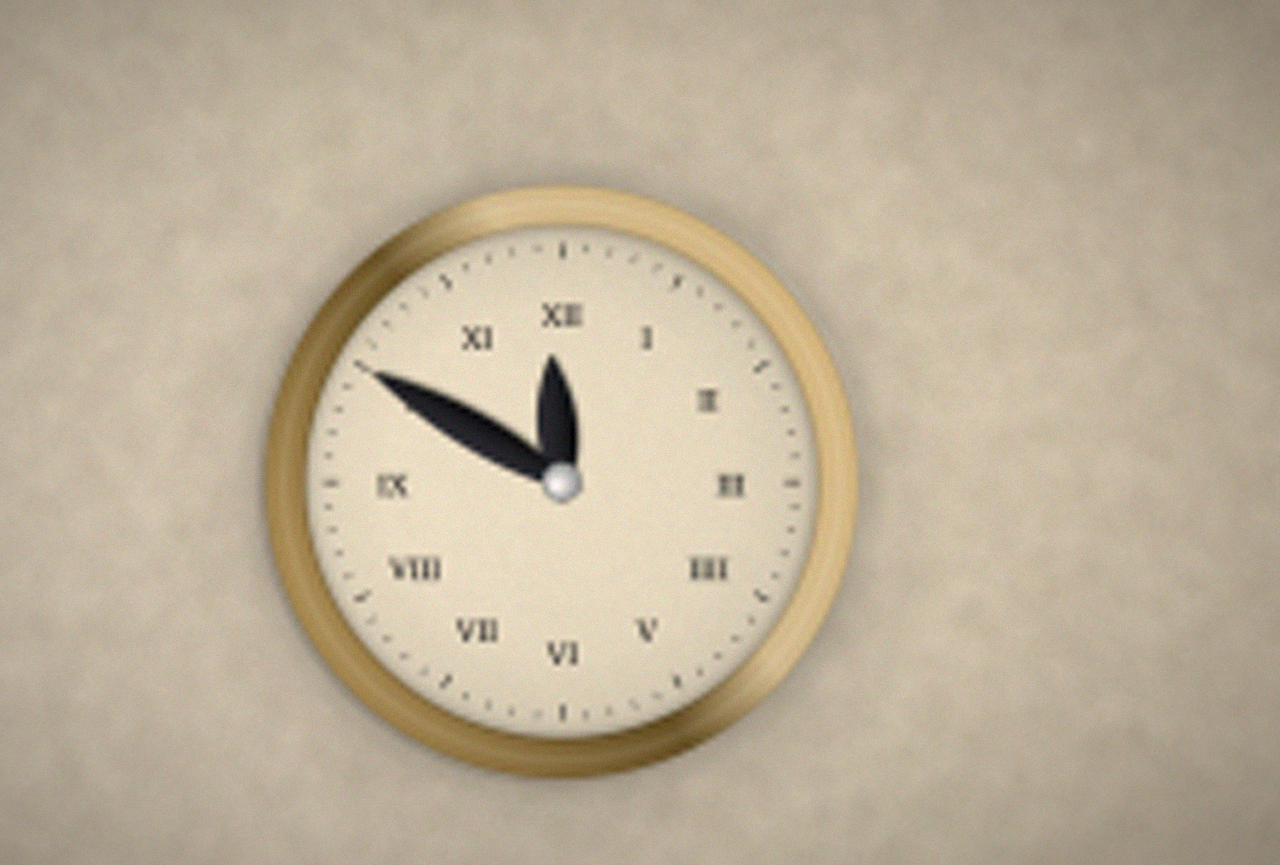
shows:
11,50
